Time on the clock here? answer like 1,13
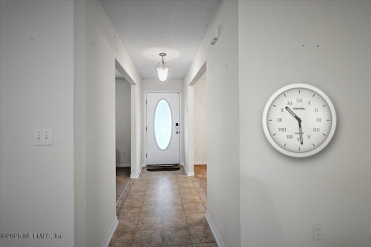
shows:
10,29
